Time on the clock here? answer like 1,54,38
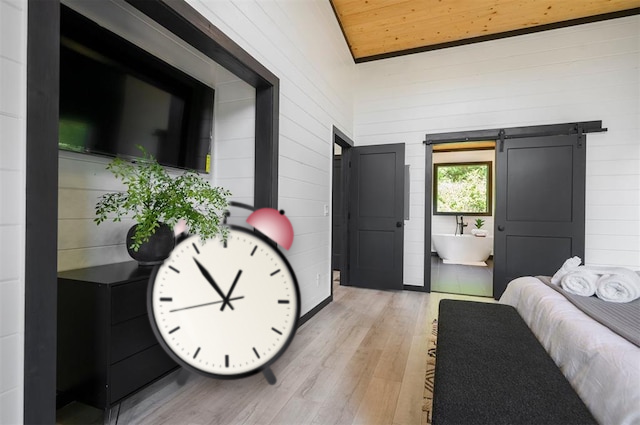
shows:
12,53,43
